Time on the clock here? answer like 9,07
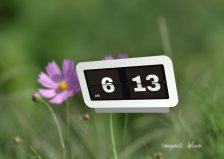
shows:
6,13
